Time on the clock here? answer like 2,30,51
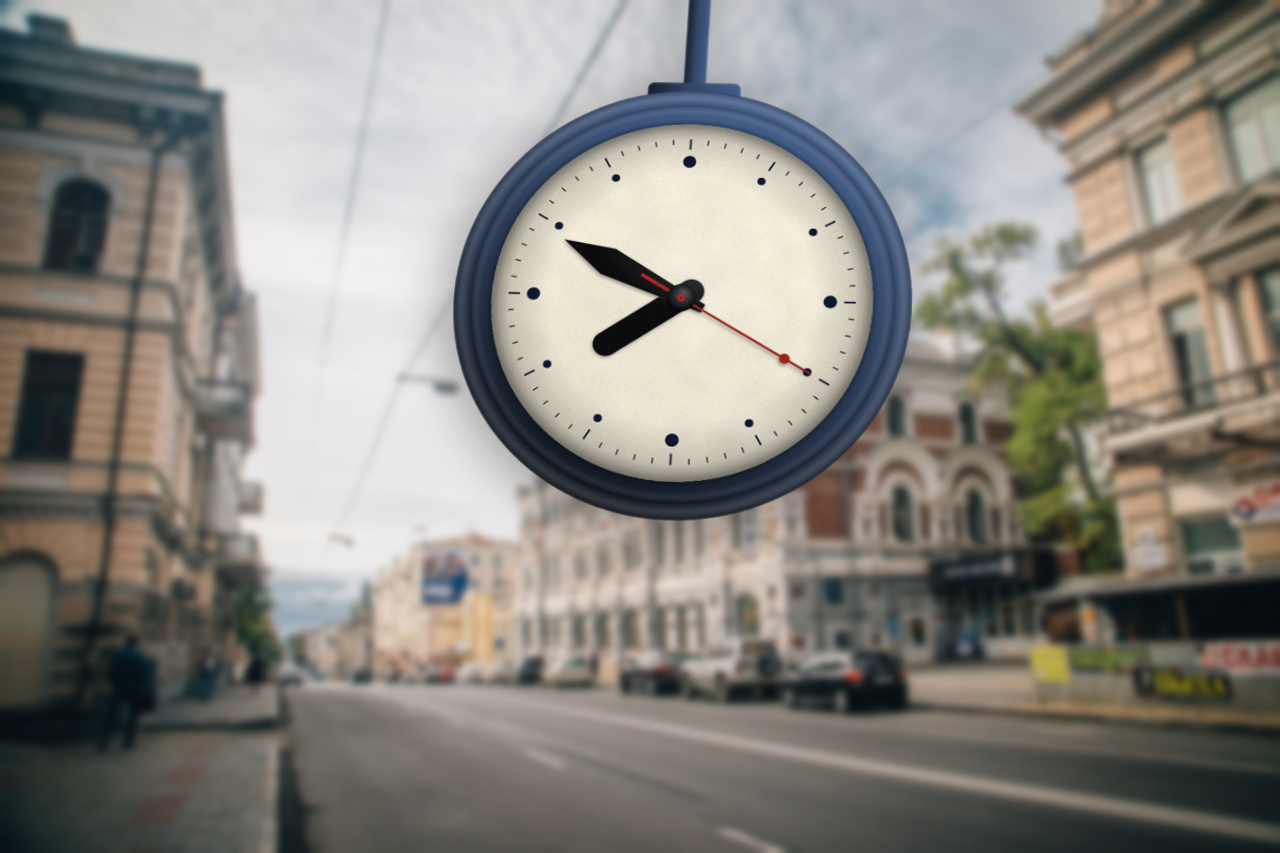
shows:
7,49,20
